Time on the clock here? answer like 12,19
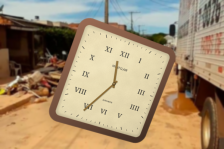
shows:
11,35
